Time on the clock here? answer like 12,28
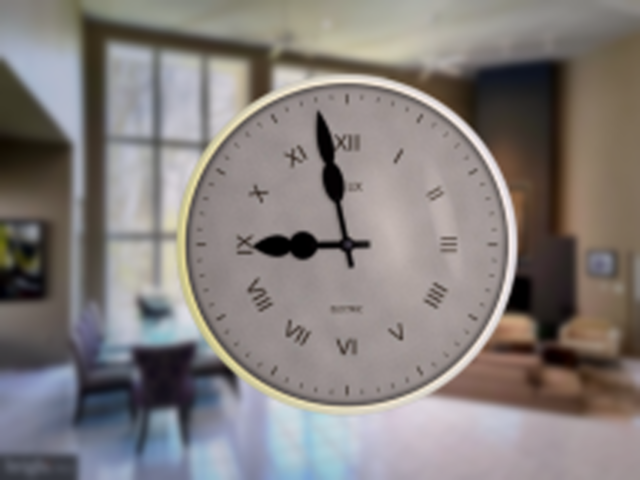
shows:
8,58
